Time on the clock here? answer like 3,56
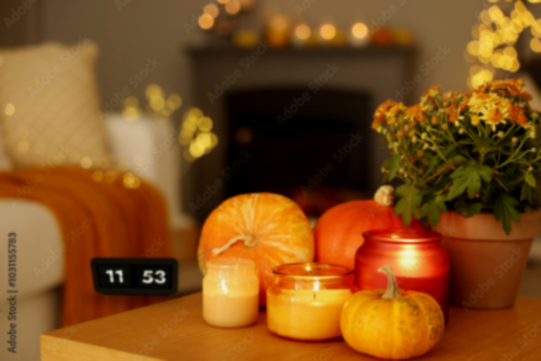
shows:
11,53
